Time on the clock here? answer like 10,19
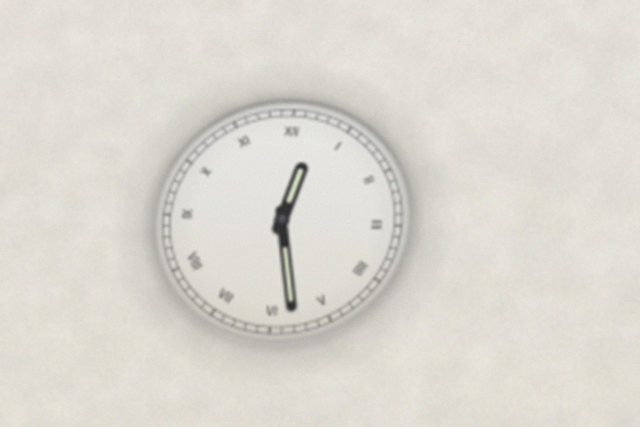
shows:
12,28
